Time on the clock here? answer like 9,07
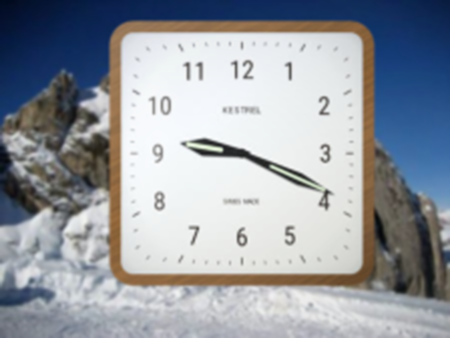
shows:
9,19
